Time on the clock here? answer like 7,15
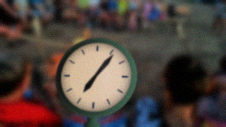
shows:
7,06
